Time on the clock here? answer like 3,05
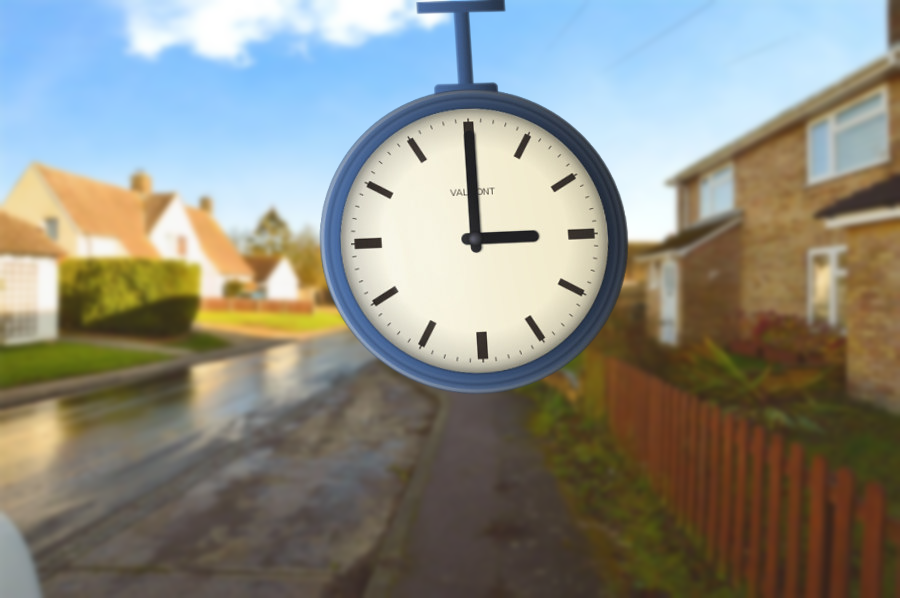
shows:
3,00
